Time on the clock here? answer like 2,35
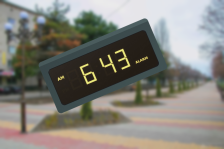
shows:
6,43
